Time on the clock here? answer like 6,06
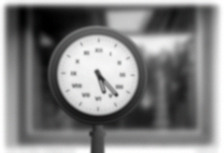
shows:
5,23
